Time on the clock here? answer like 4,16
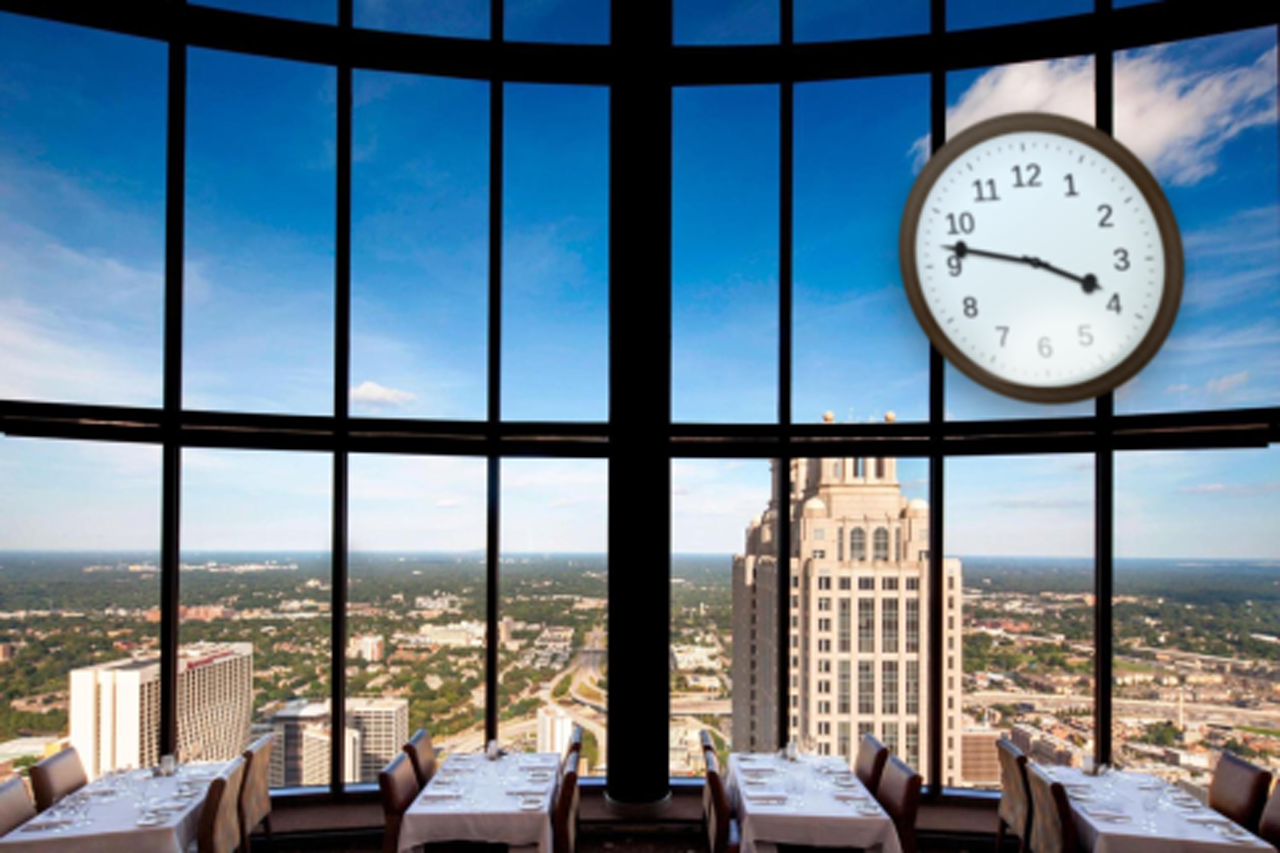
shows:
3,47
